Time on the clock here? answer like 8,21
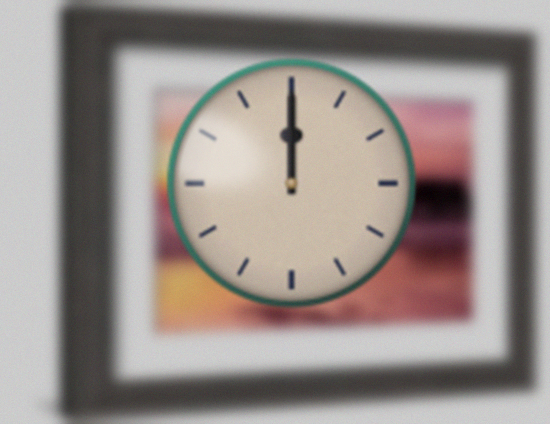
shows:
12,00
